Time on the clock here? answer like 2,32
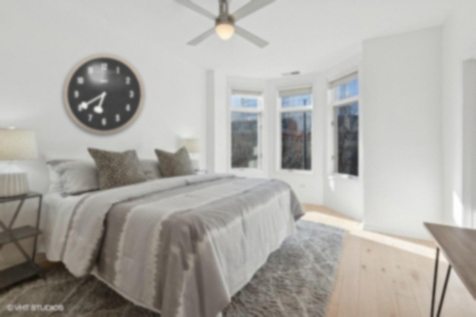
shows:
6,40
